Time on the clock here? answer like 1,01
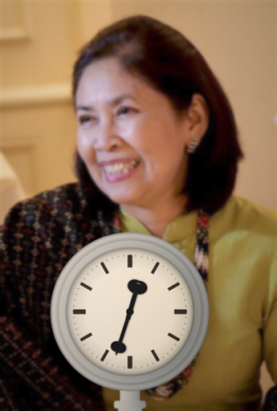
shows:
12,33
